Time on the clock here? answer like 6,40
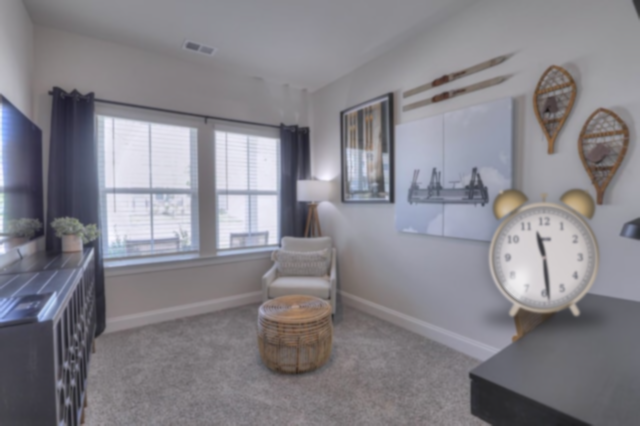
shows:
11,29
